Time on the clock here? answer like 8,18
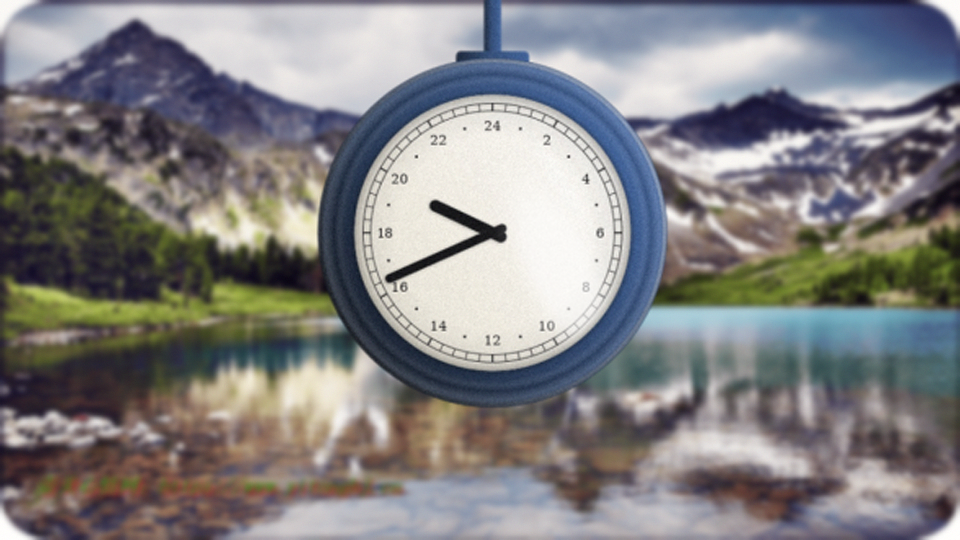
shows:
19,41
